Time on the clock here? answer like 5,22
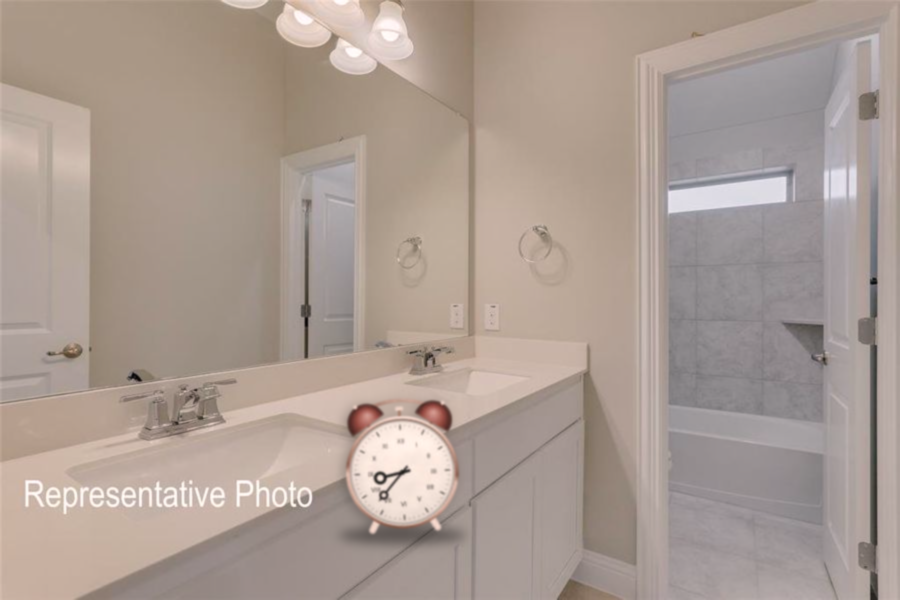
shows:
8,37
